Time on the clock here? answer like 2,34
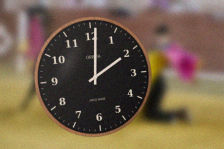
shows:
2,01
